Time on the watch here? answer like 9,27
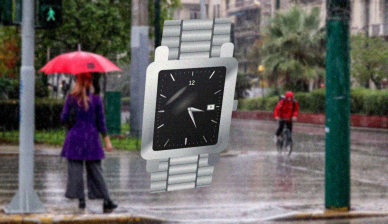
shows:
3,26
